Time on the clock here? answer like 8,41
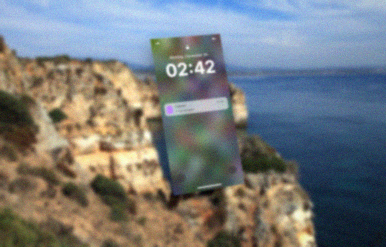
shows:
2,42
